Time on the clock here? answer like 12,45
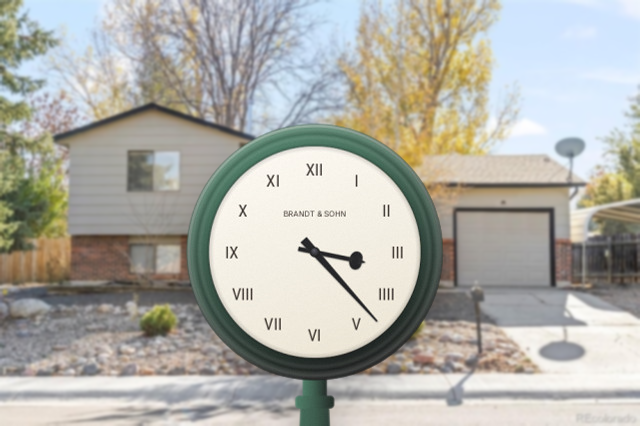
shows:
3,23
